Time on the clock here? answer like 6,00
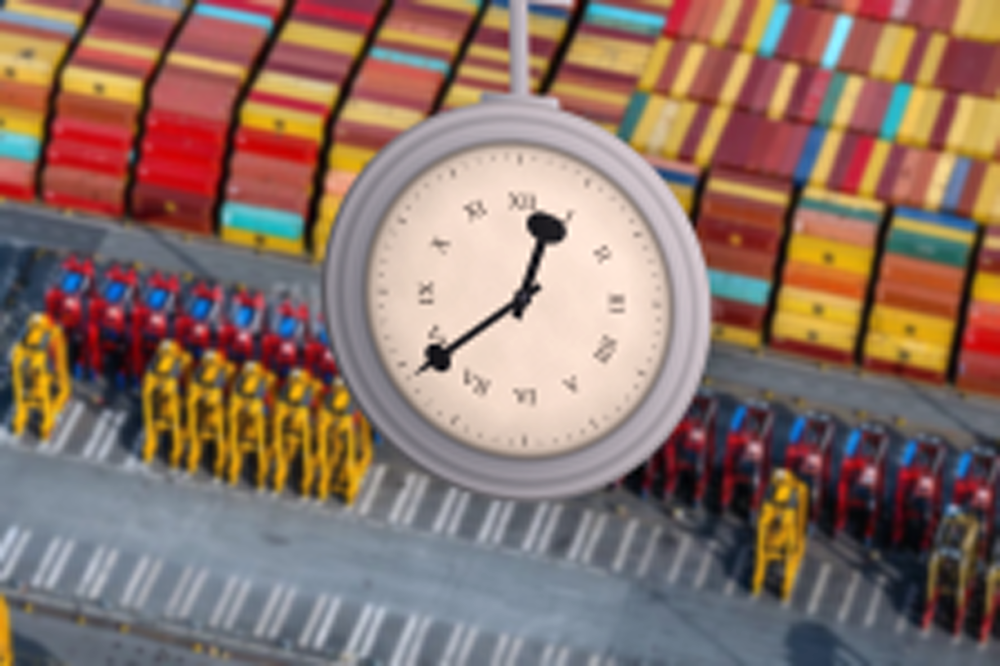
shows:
12,39
